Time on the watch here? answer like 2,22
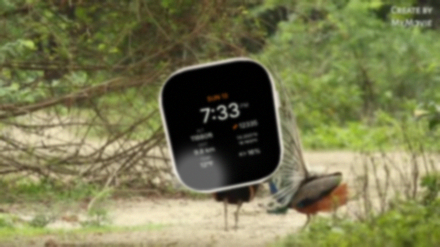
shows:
7,33
